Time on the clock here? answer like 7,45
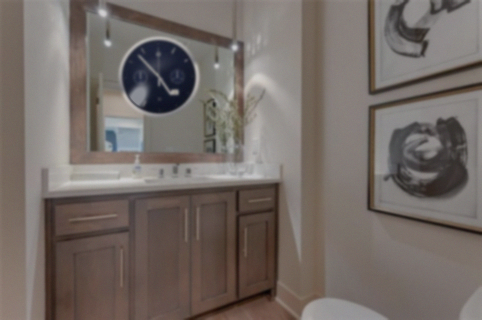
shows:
4,53
